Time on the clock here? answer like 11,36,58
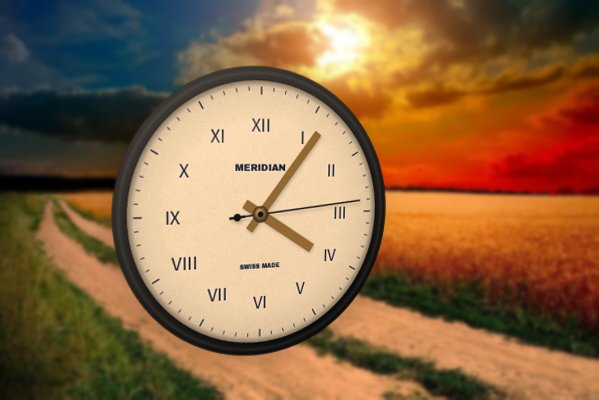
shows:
4,06,14
